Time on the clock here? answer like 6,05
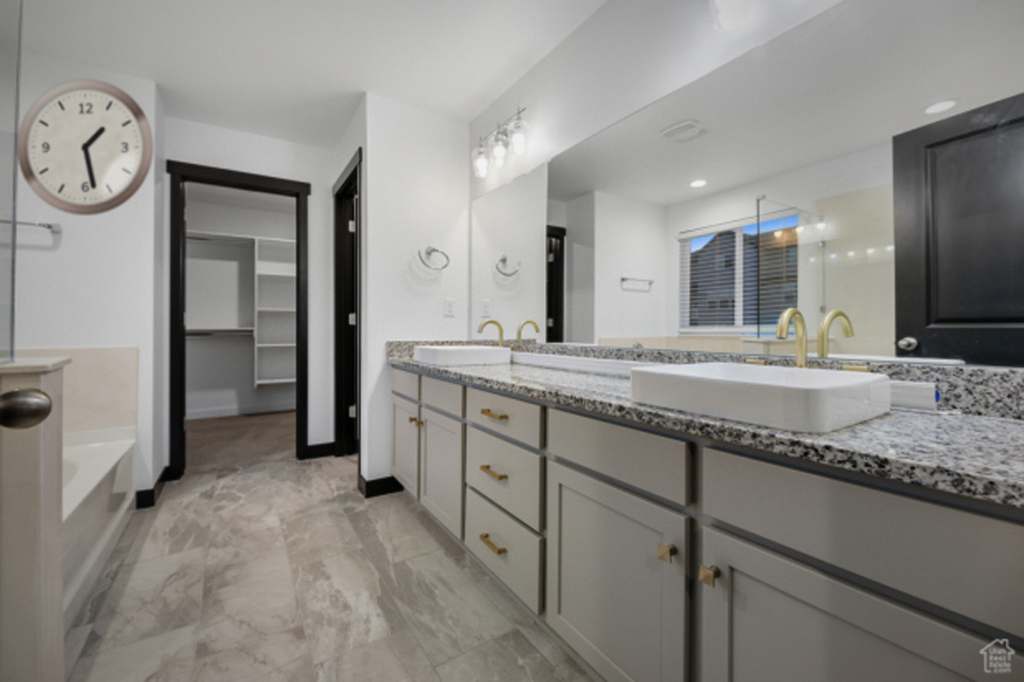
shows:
1,28
